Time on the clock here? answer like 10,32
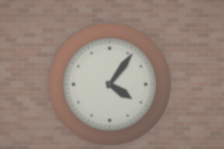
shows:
4,06
